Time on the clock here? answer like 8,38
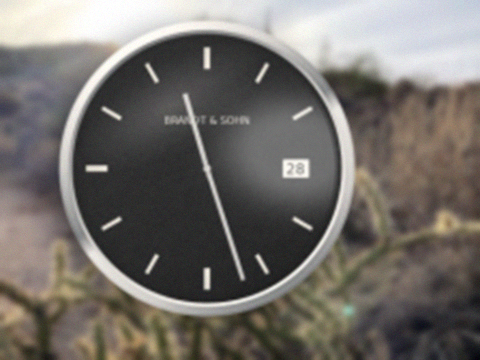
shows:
11,27
